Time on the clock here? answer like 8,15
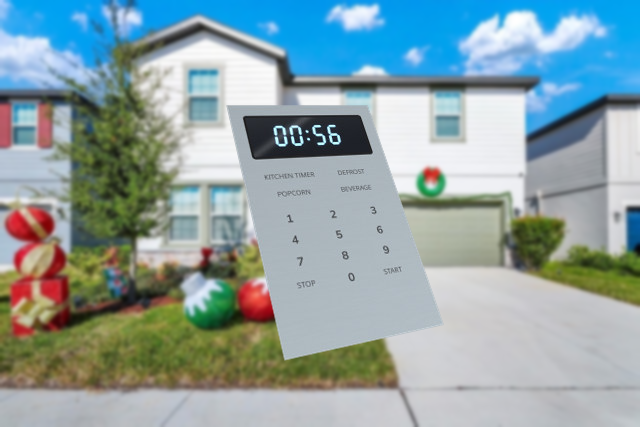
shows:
0,56
